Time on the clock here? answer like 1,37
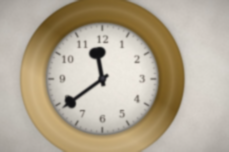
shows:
11,39
